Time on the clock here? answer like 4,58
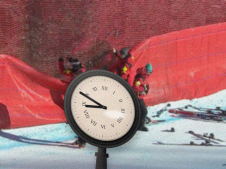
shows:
8,49
